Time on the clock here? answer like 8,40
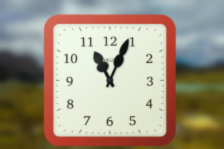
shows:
11,04
